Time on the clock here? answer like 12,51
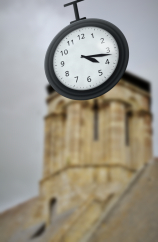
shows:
4,17
